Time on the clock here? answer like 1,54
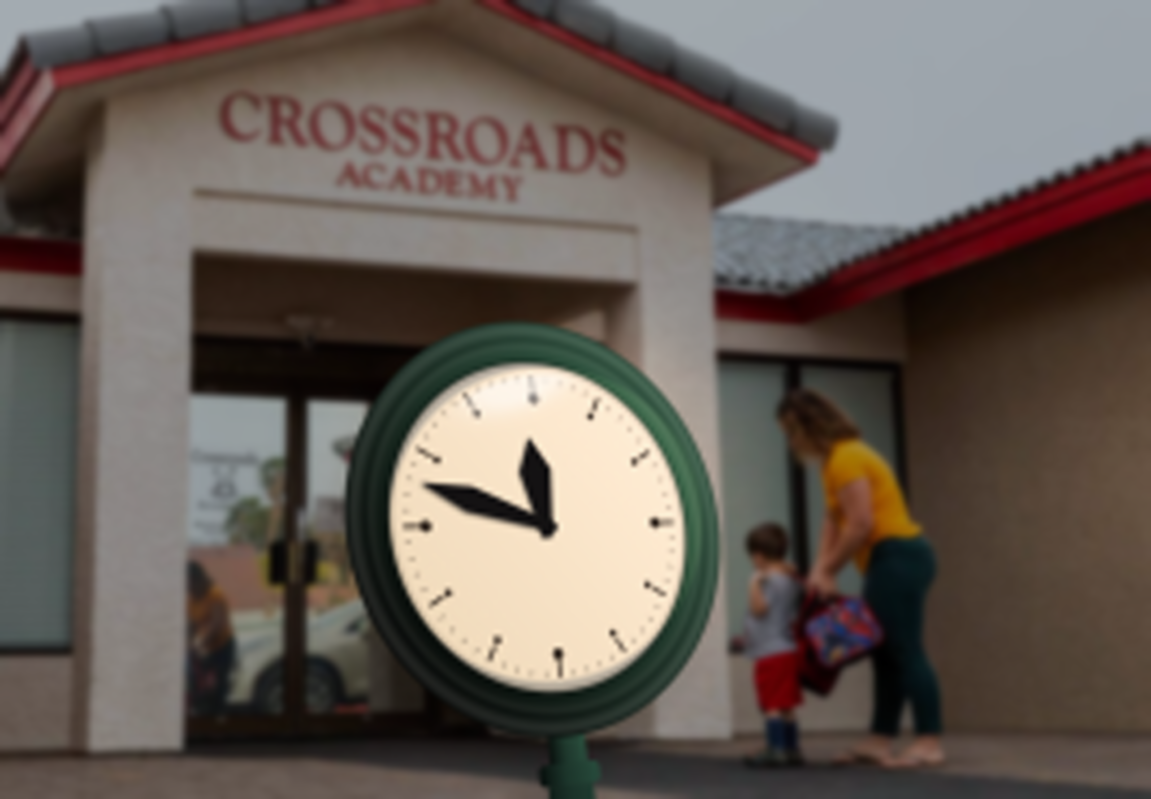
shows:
11,48
